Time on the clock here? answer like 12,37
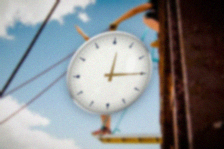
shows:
12,15
